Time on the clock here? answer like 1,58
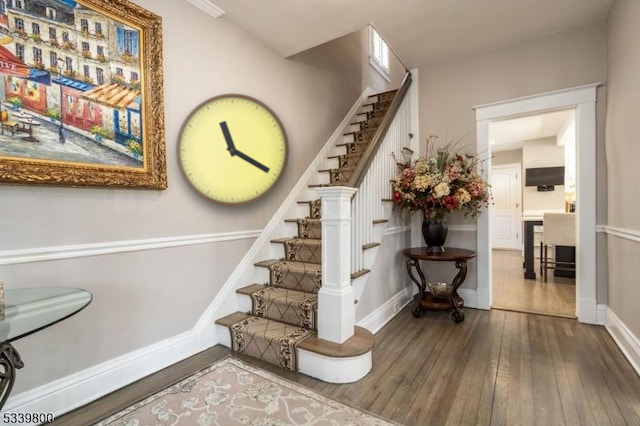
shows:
11,20
